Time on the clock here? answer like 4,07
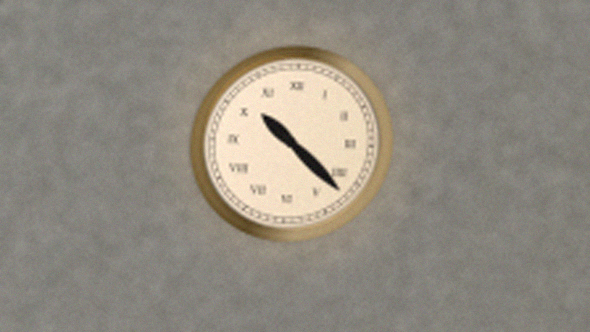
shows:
10,22
